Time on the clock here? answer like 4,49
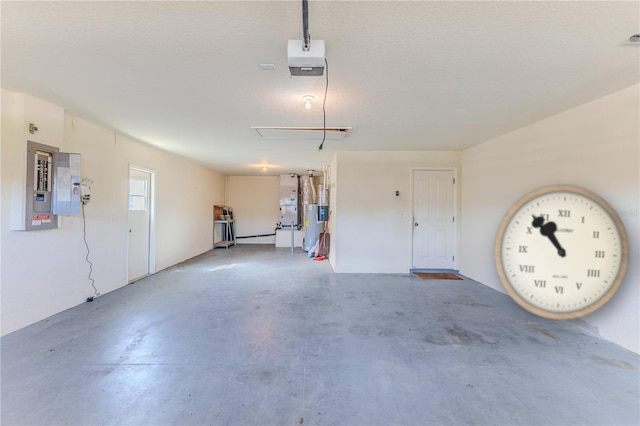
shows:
10,53
